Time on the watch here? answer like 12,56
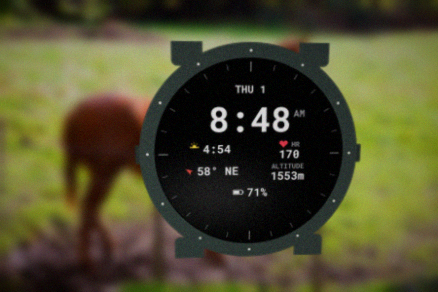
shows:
8,48
